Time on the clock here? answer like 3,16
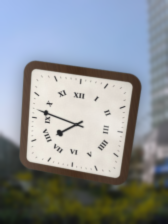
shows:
7,47
